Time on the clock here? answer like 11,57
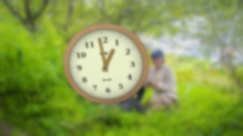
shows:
12,59
